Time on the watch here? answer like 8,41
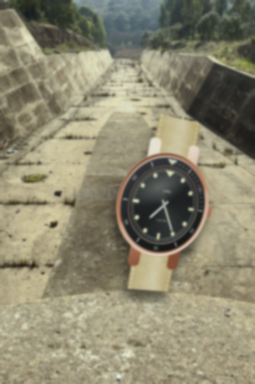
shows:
7,25
